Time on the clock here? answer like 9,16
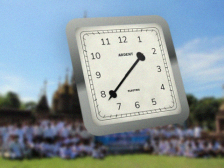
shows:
1,38
